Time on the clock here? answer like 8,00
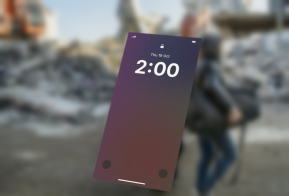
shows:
2,00
